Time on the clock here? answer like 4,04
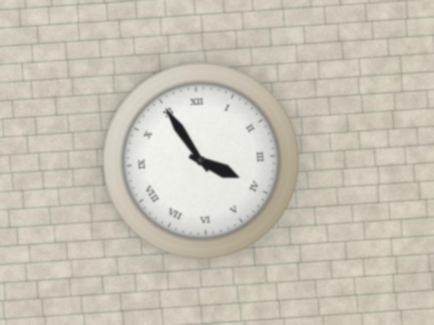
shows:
3,55
